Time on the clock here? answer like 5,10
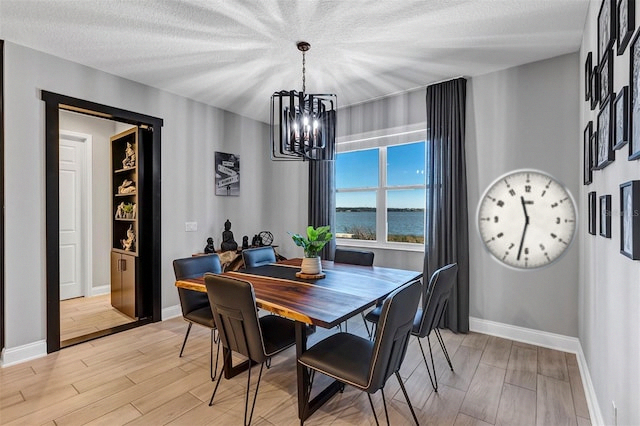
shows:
11,32
